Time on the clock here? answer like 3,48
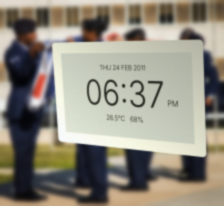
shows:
6,37
